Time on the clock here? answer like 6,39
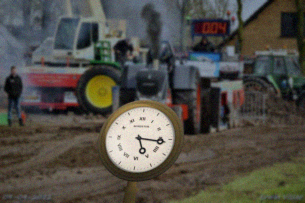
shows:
5,16
